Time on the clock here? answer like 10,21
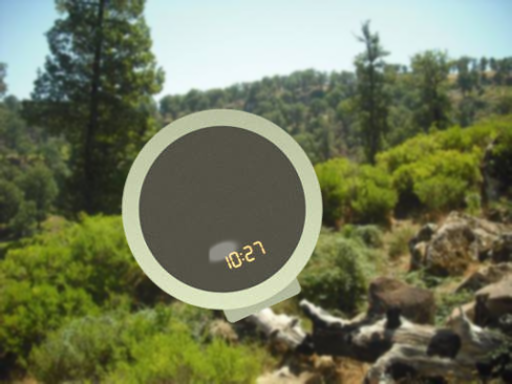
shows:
10,27
